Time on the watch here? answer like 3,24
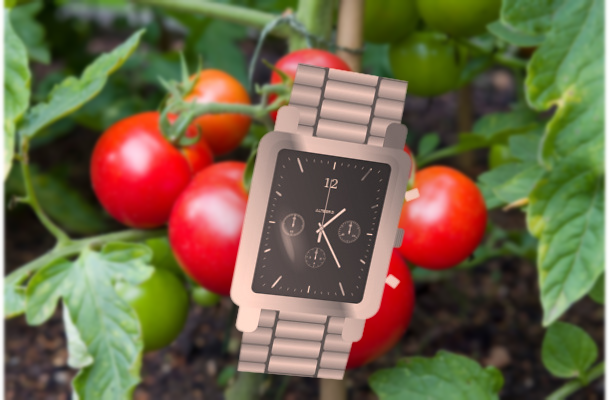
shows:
1,24
